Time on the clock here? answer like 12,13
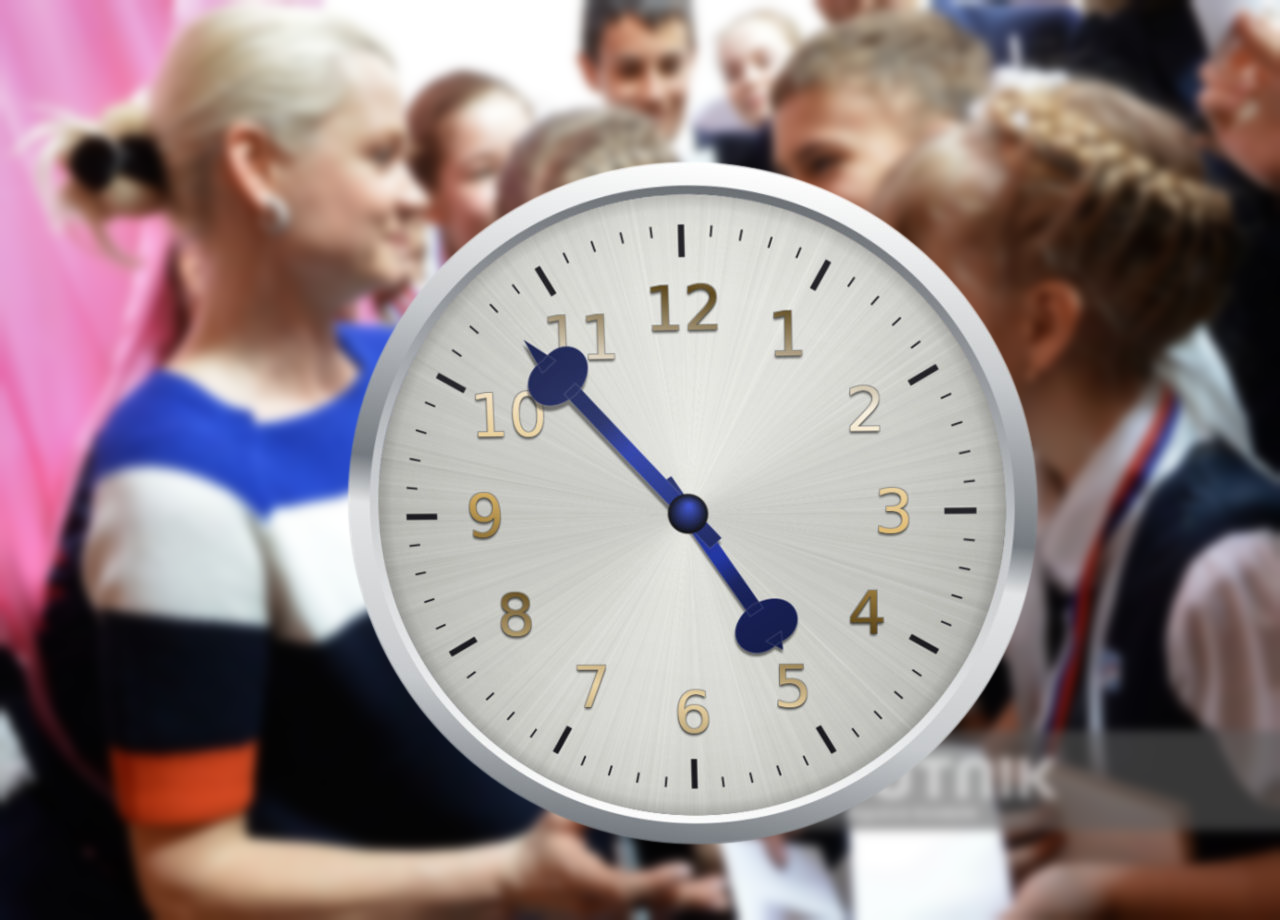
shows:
4,53
